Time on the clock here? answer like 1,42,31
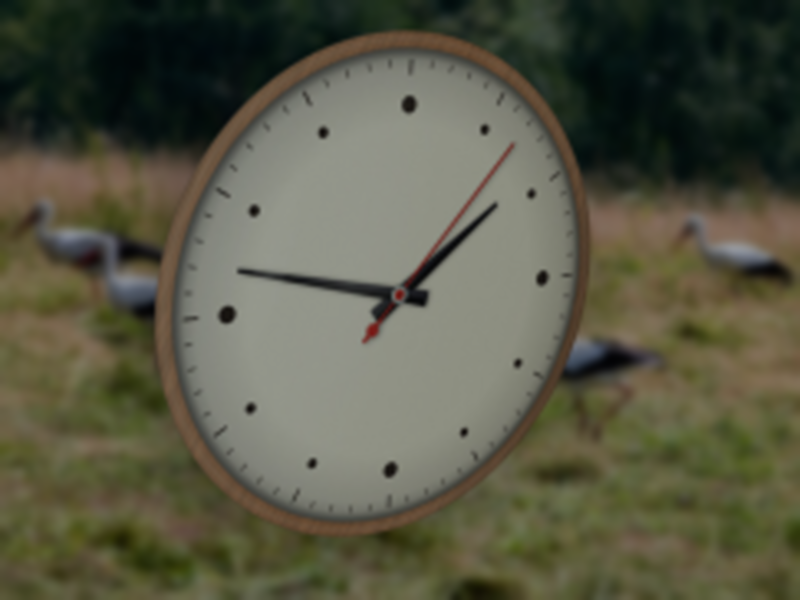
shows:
1,47,07
